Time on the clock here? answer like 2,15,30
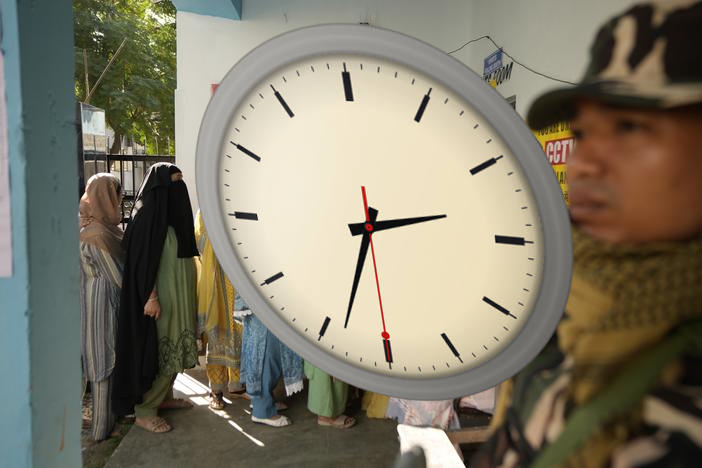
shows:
2,33,30
